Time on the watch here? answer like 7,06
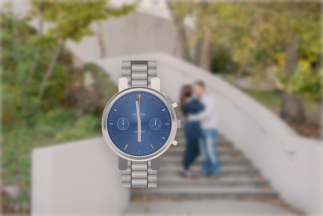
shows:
5,59
